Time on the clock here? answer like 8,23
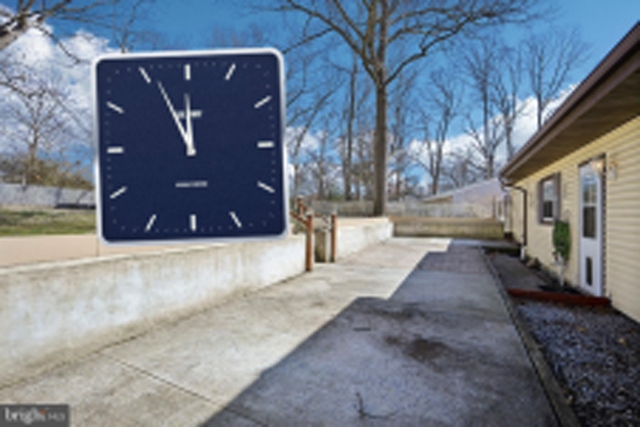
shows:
11,56
